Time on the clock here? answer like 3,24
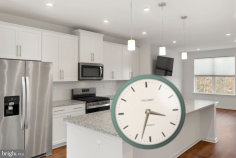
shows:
3,33
